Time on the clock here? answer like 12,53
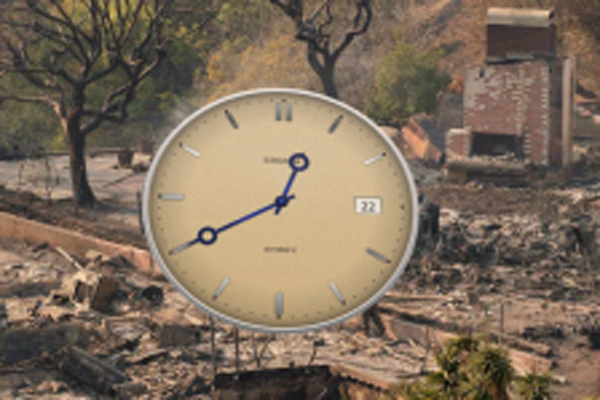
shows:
12,40
